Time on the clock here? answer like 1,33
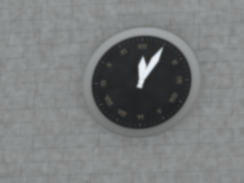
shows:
12,05
